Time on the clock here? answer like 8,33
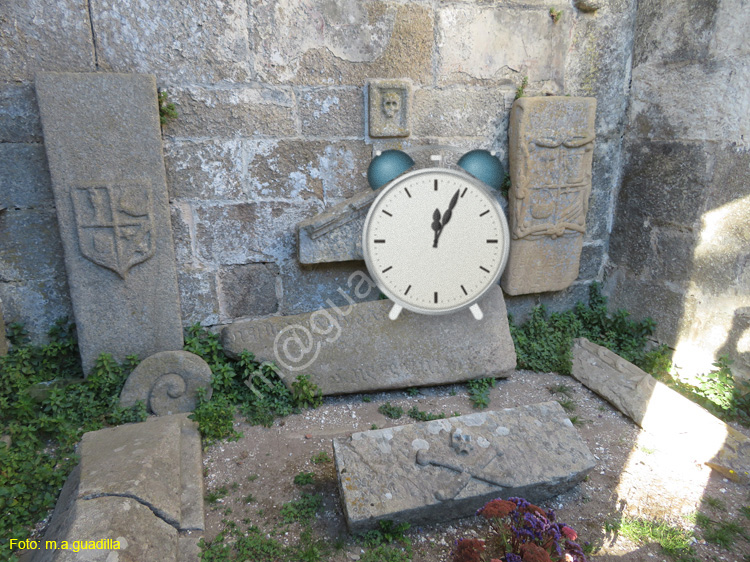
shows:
12,04
